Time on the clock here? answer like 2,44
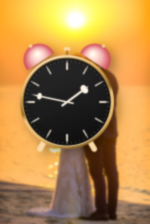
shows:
1,47
